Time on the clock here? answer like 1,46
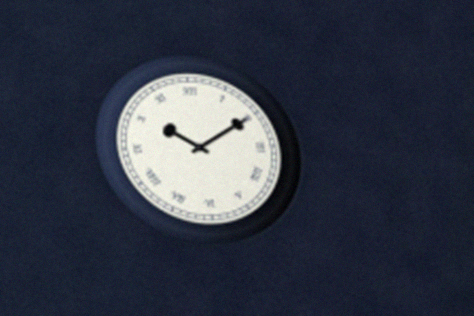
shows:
10,10
